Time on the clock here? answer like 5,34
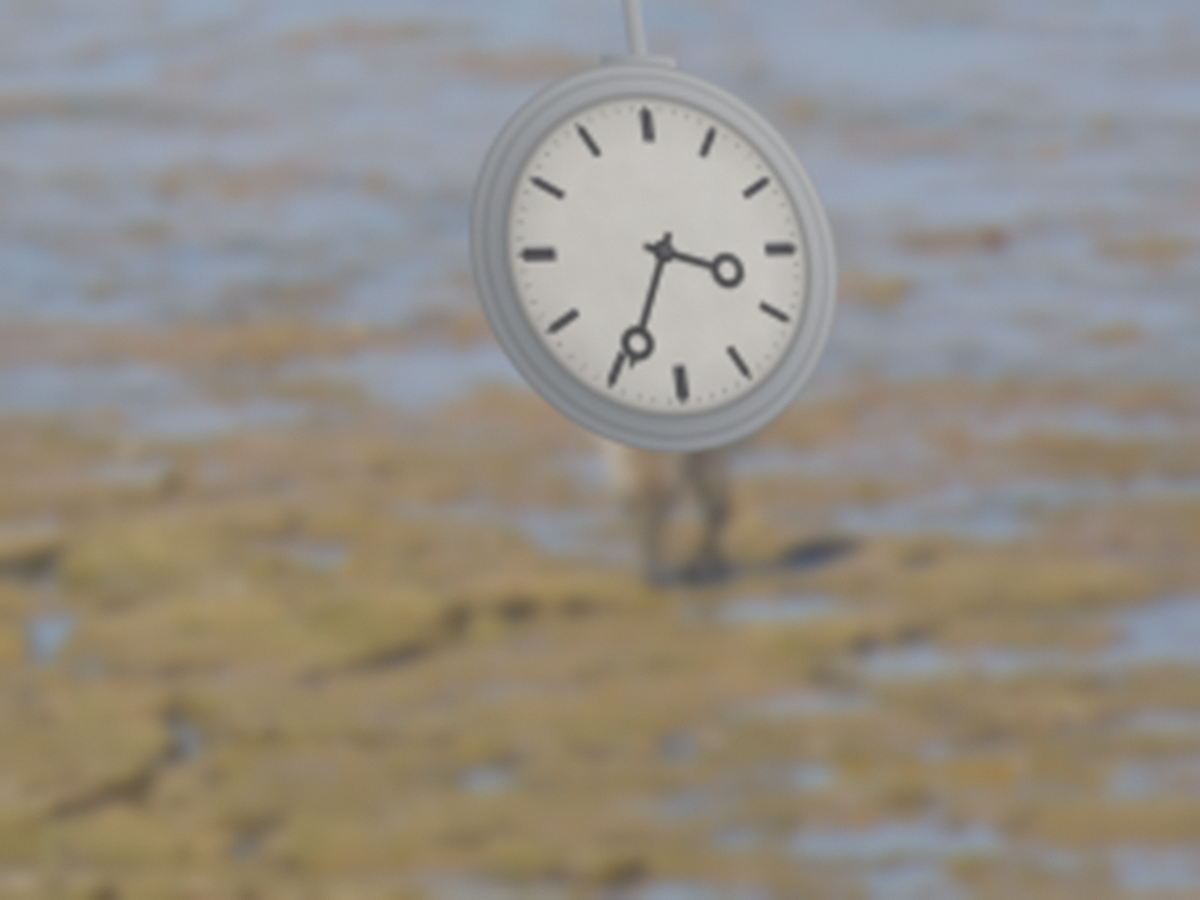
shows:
3,34
